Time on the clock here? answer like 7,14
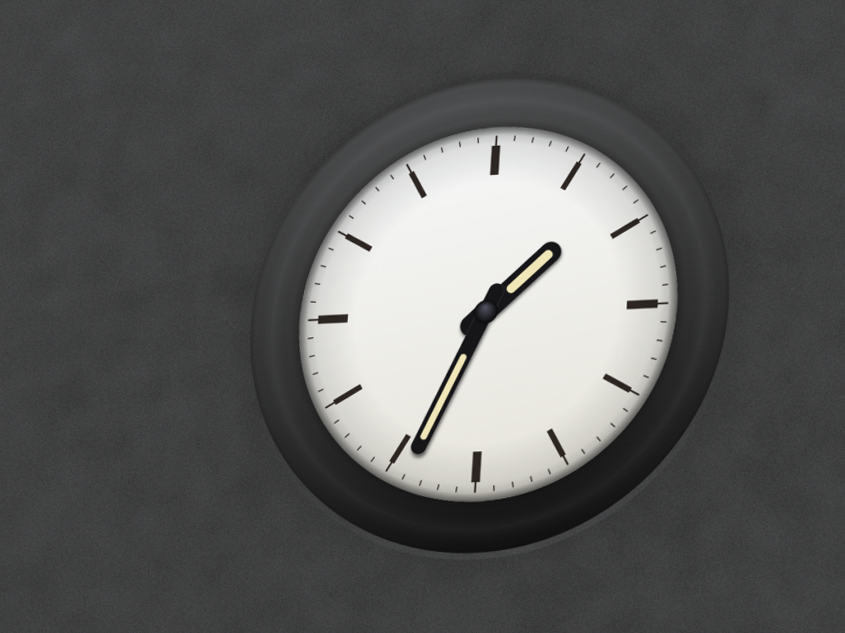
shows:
1,34
